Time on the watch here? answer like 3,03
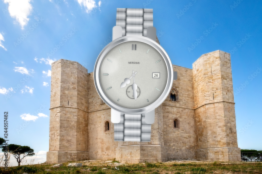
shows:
7,29
